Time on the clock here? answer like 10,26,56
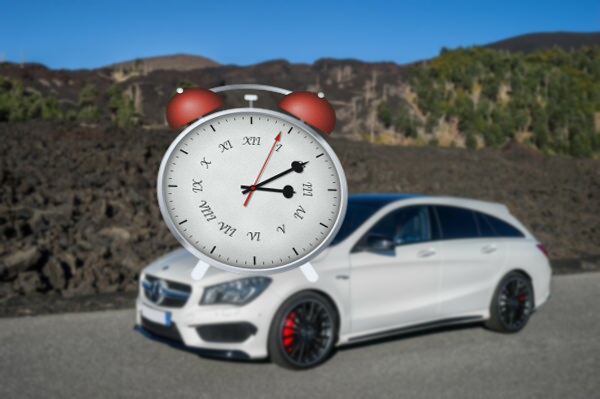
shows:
3,10,04
